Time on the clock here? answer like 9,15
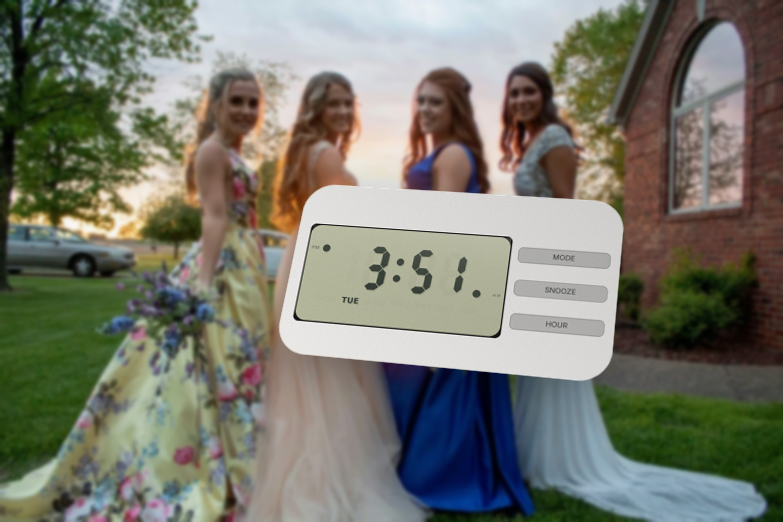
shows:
3,51
